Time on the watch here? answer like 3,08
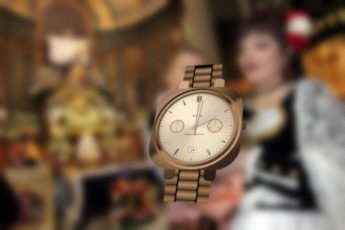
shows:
2,01
